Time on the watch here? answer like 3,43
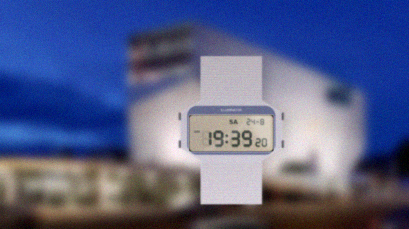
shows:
19,39
